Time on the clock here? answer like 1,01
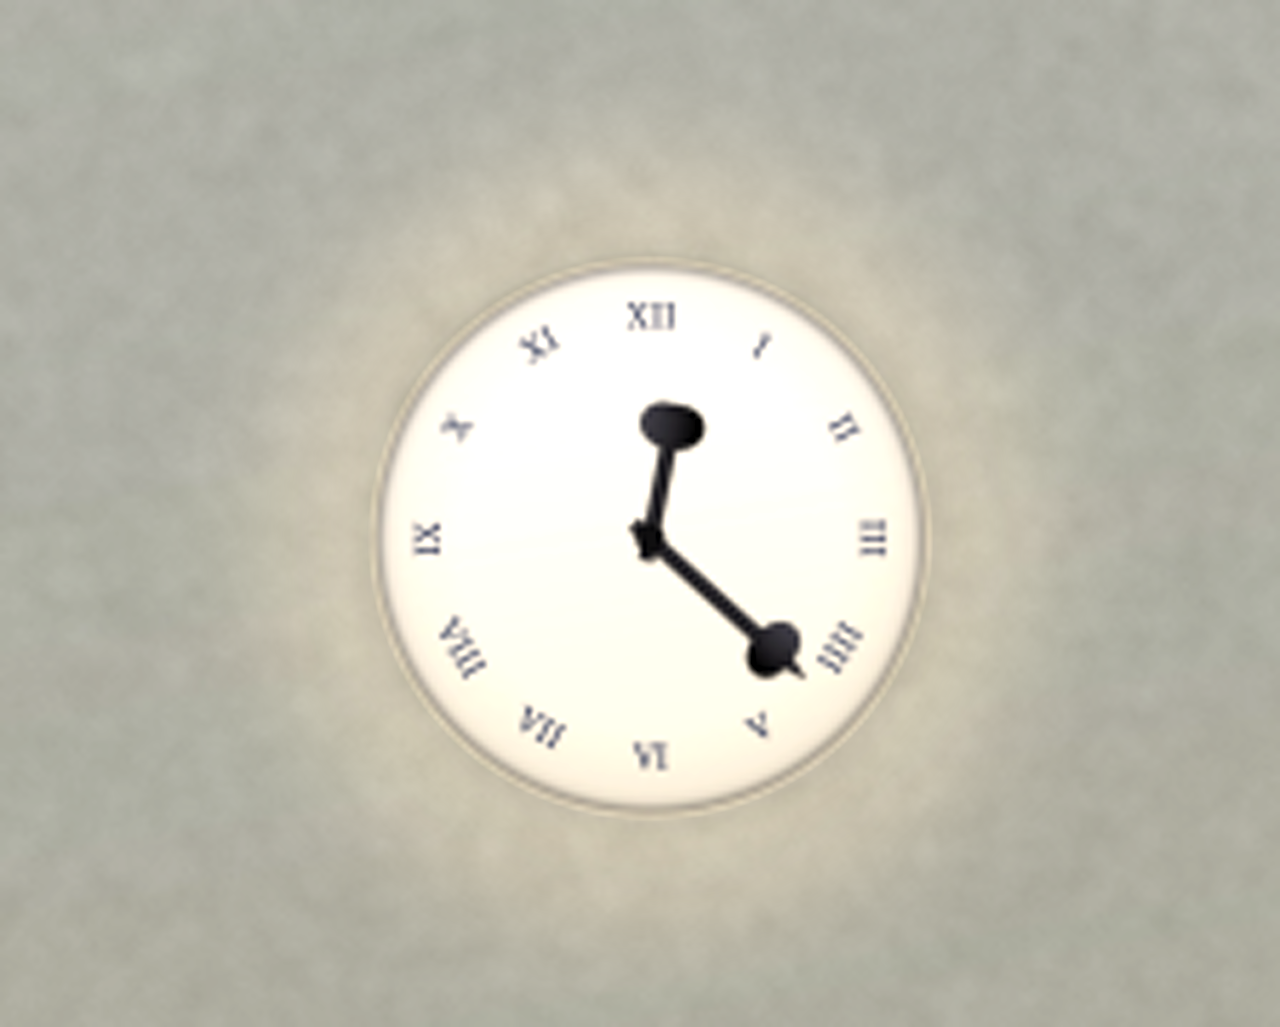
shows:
12,22
